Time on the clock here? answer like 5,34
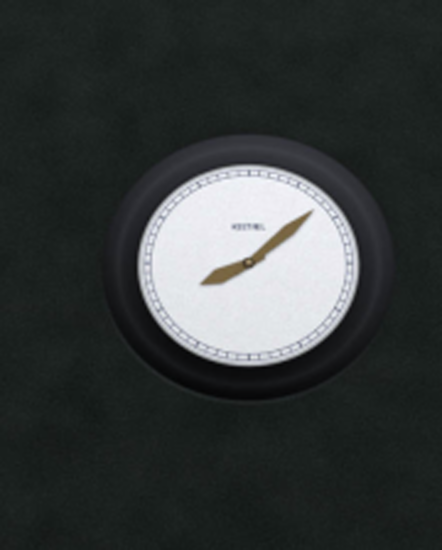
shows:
8,08
